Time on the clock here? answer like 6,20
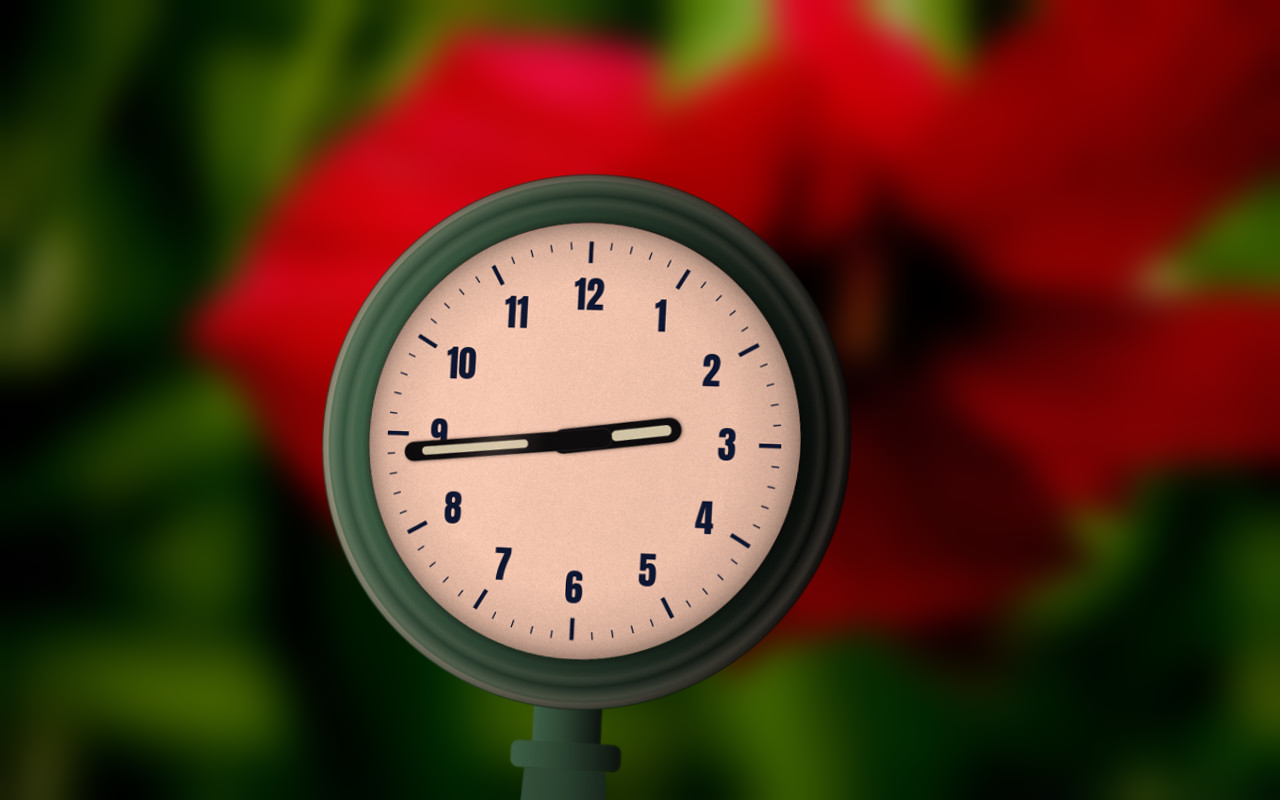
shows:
2,44
